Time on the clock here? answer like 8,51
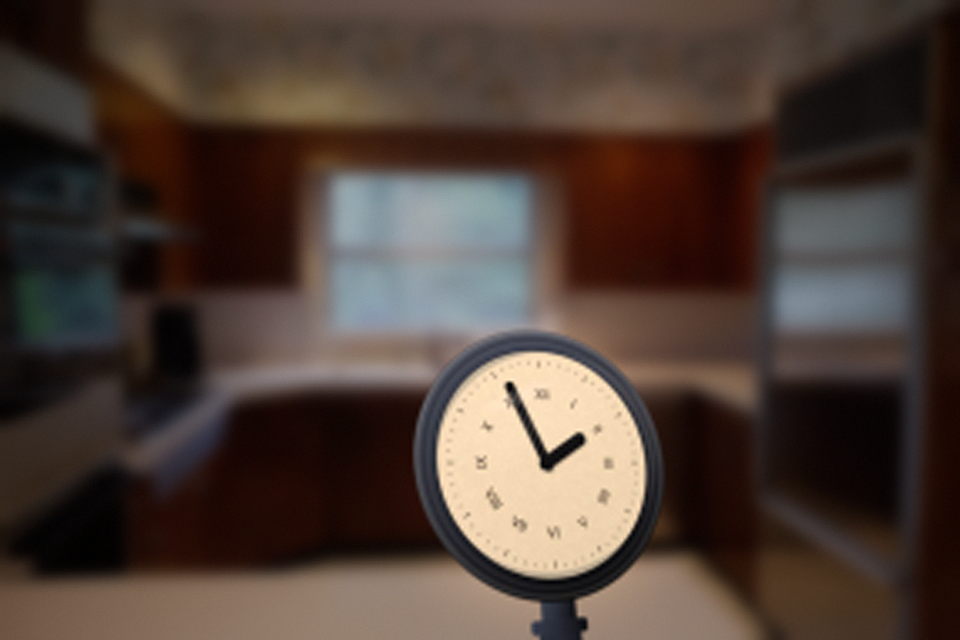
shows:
1,56
